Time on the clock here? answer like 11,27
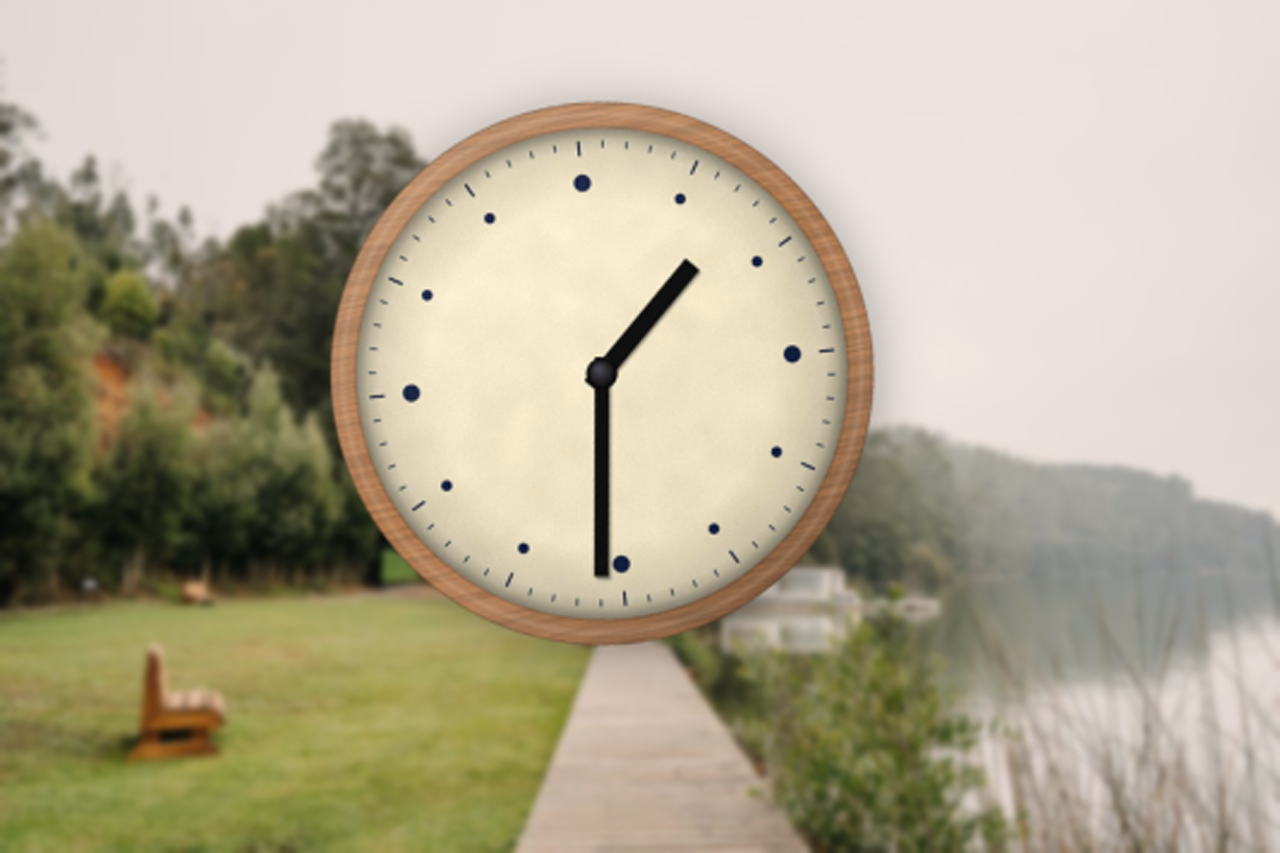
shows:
1,31
